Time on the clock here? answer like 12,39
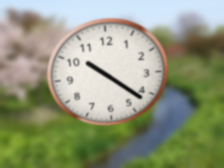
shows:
10,22
